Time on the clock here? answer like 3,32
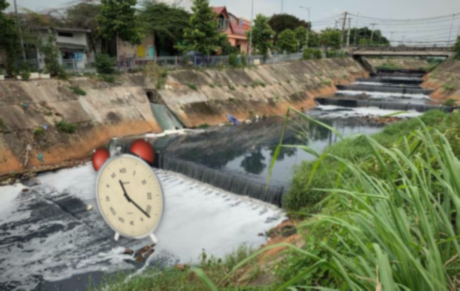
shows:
11,22
